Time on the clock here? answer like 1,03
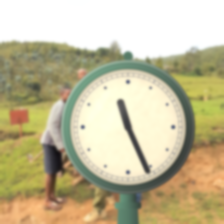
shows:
11,26
